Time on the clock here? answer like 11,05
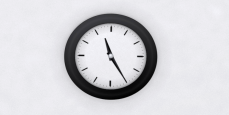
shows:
11,25
